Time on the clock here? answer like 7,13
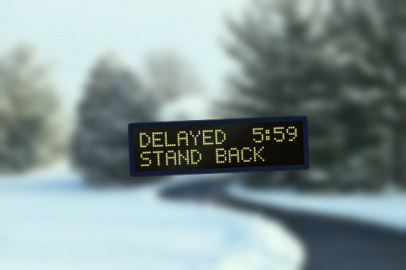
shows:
5,59
